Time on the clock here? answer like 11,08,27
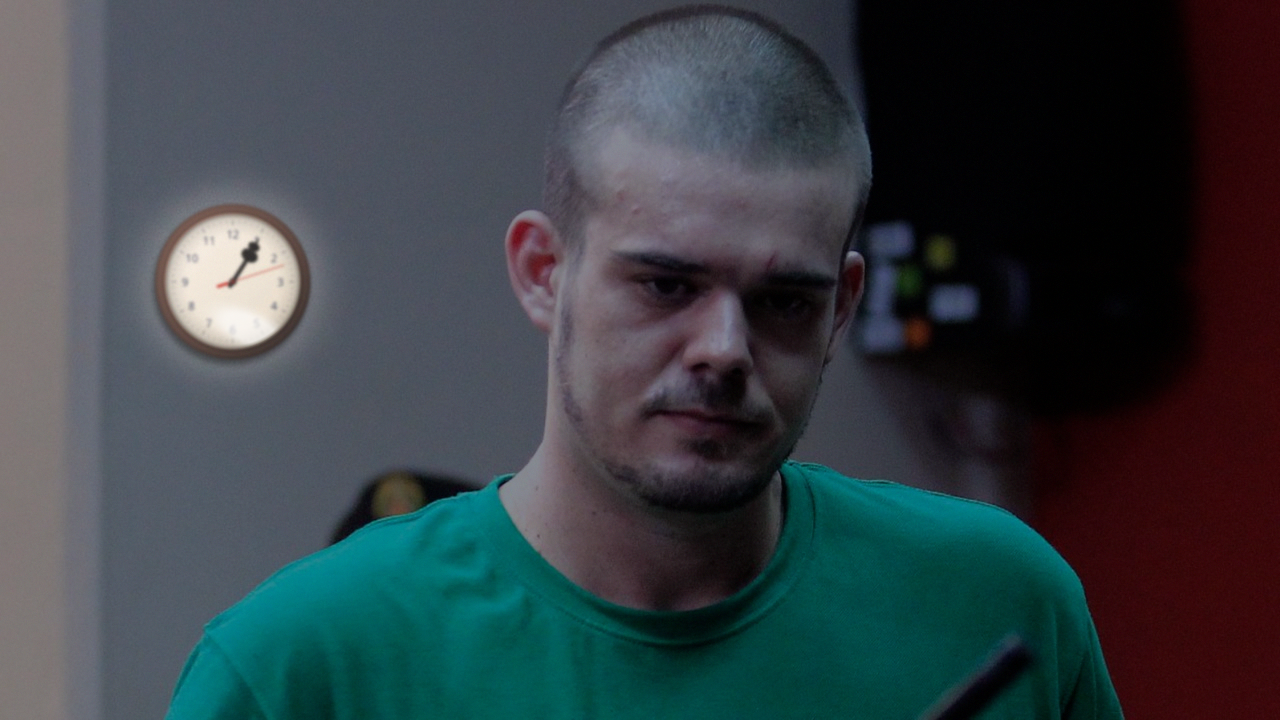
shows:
1,05,12
